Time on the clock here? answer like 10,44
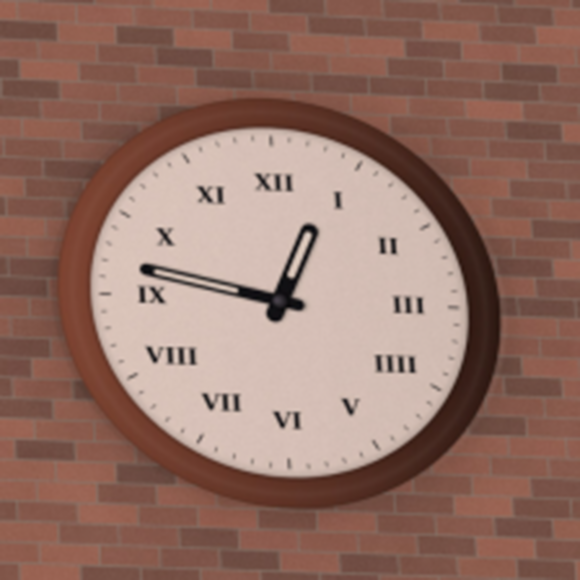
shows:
12,47
